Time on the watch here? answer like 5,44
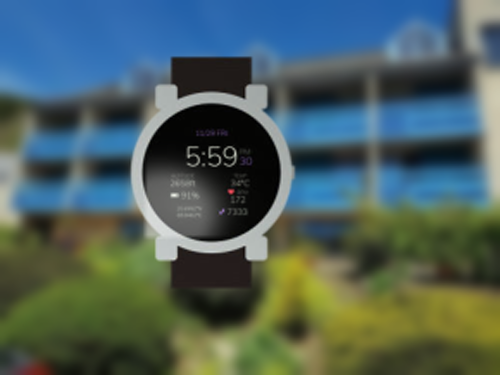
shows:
5,59
